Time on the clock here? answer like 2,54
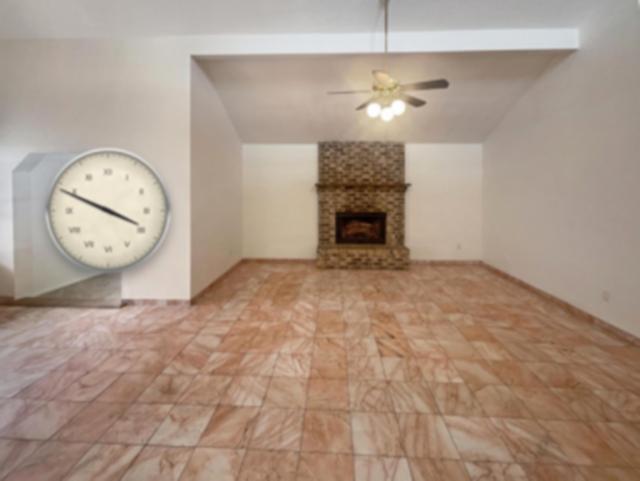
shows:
3,49
